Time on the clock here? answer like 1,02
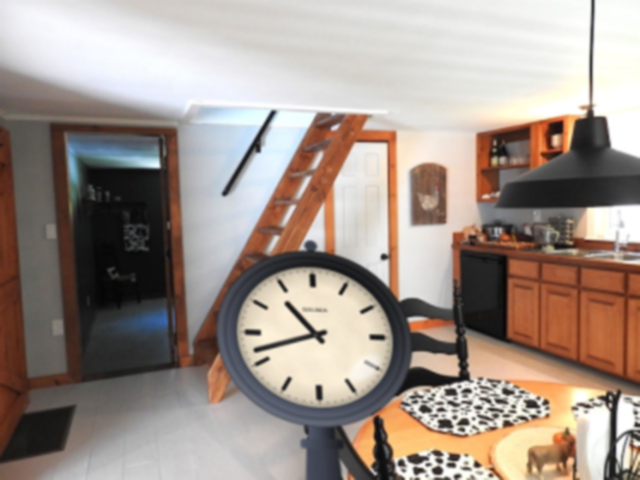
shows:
10,42
